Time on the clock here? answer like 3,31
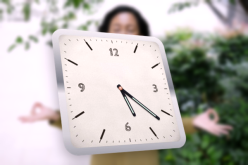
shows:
5,22
